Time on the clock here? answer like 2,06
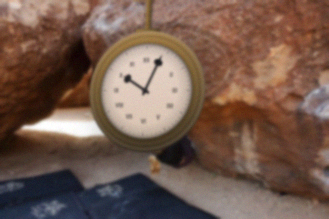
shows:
10,04
